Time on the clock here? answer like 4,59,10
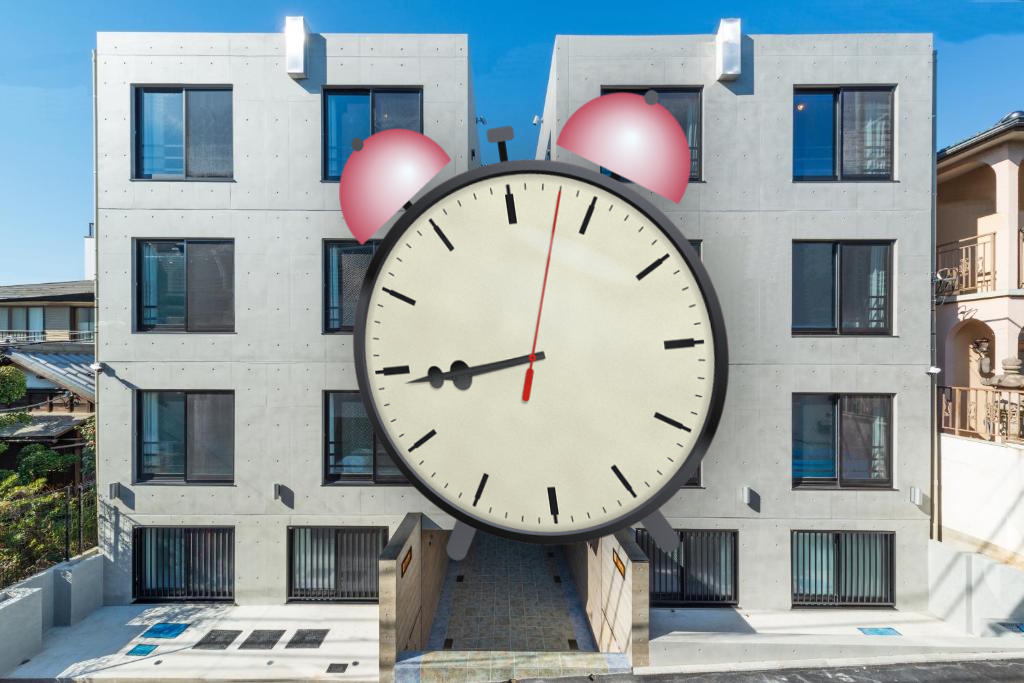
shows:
8,44,03
